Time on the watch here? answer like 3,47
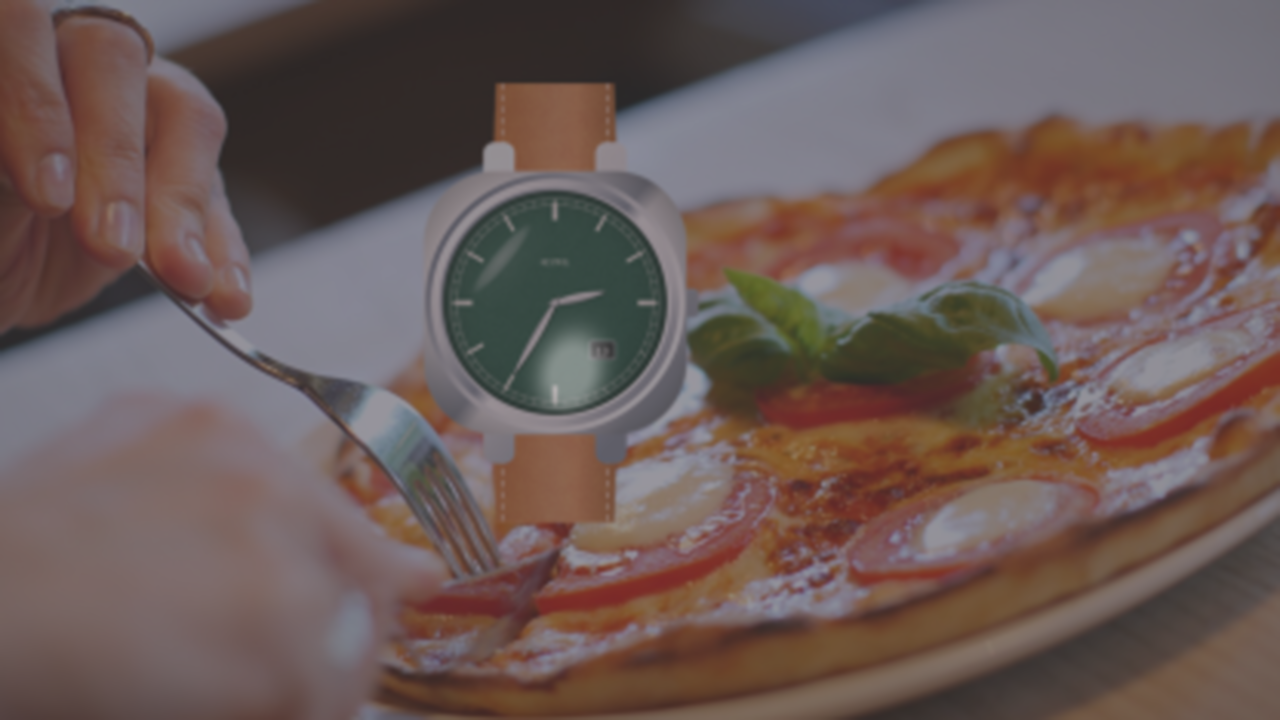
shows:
2,35
